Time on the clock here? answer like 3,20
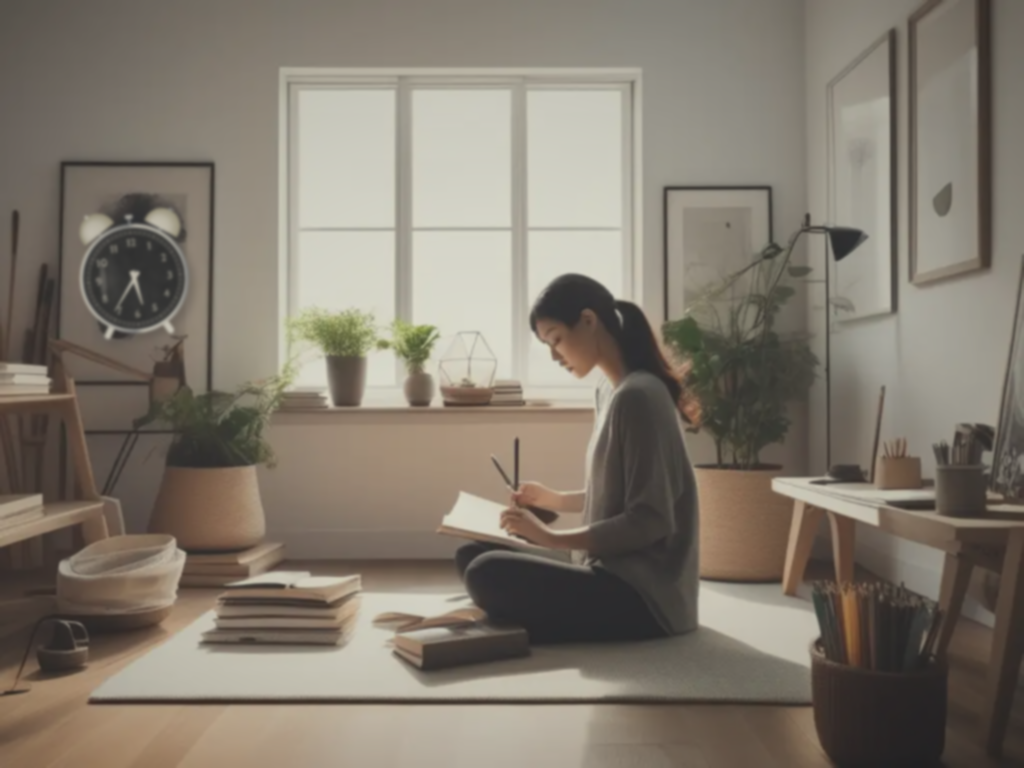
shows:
5,36
